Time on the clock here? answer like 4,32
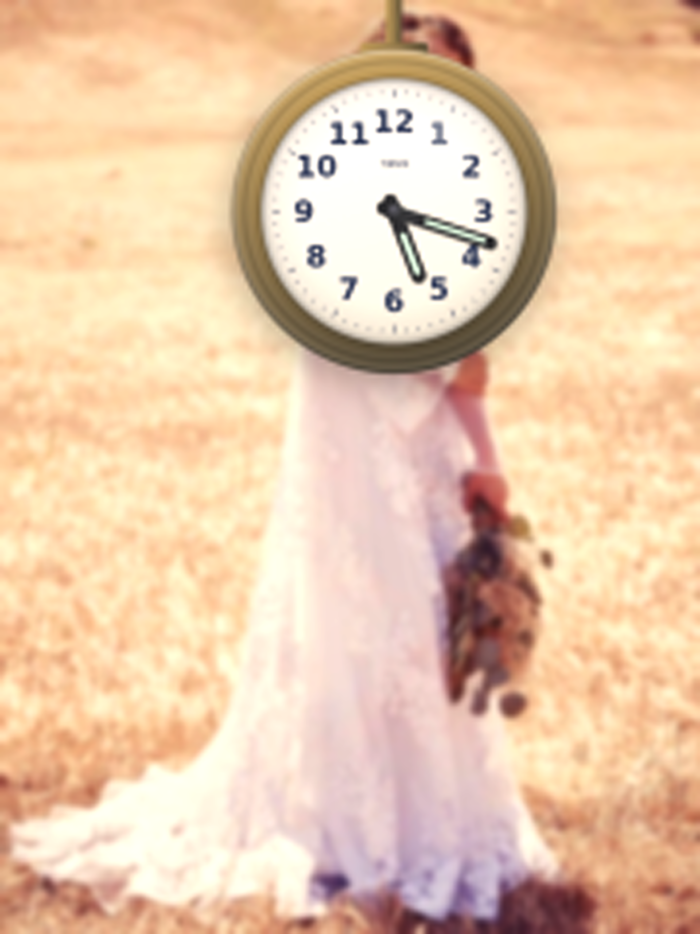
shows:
5,18
